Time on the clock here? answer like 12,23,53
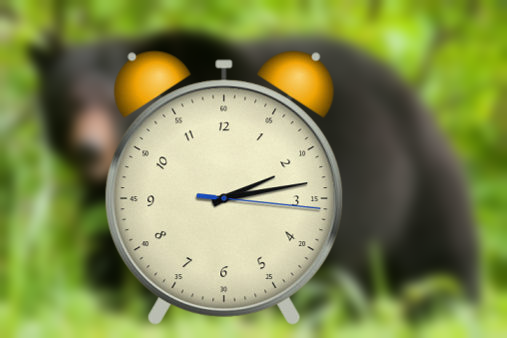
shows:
2,13,16
